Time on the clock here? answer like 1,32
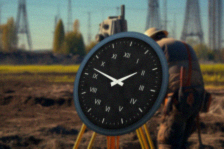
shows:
1,47
